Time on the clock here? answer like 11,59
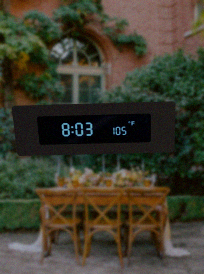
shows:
8,03
